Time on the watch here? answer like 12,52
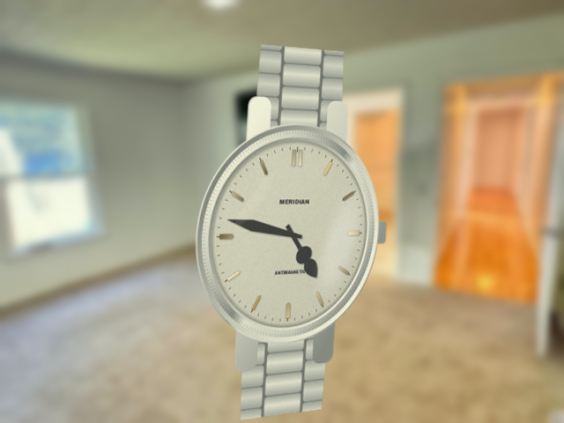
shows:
4,47
